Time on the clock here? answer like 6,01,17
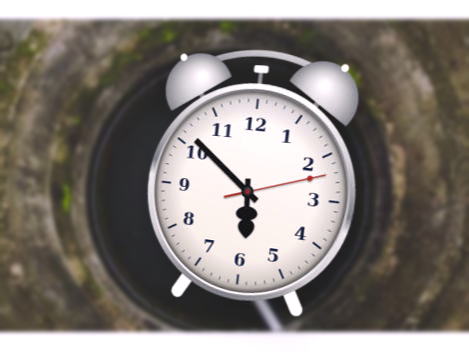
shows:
5,51,12
